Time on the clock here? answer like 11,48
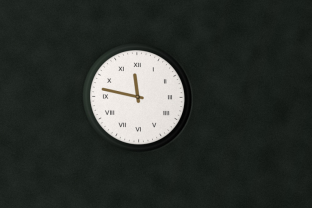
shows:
11,47
